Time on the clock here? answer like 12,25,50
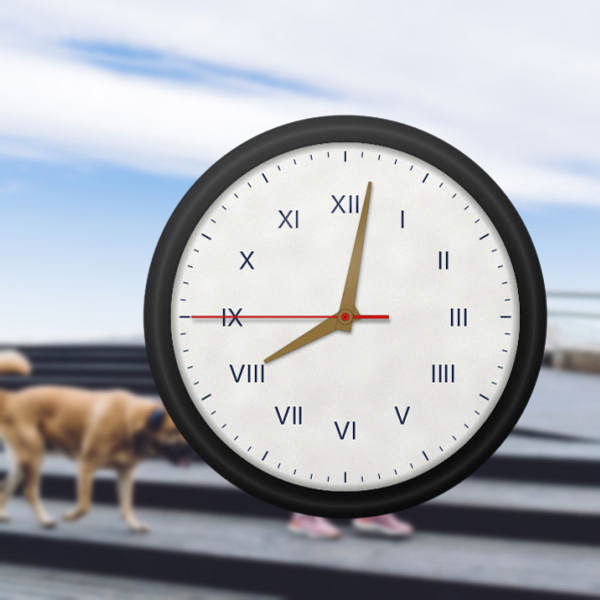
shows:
8,01,45
